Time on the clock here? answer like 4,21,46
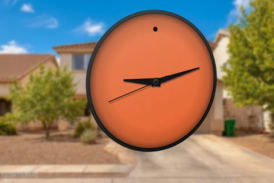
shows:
9,12,42
